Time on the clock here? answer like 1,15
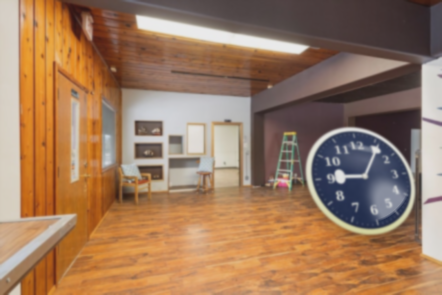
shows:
9,06
